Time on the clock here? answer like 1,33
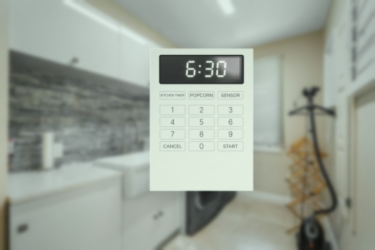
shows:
6,30
